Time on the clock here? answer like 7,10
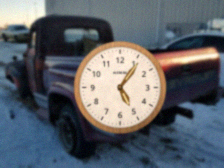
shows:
5,06
